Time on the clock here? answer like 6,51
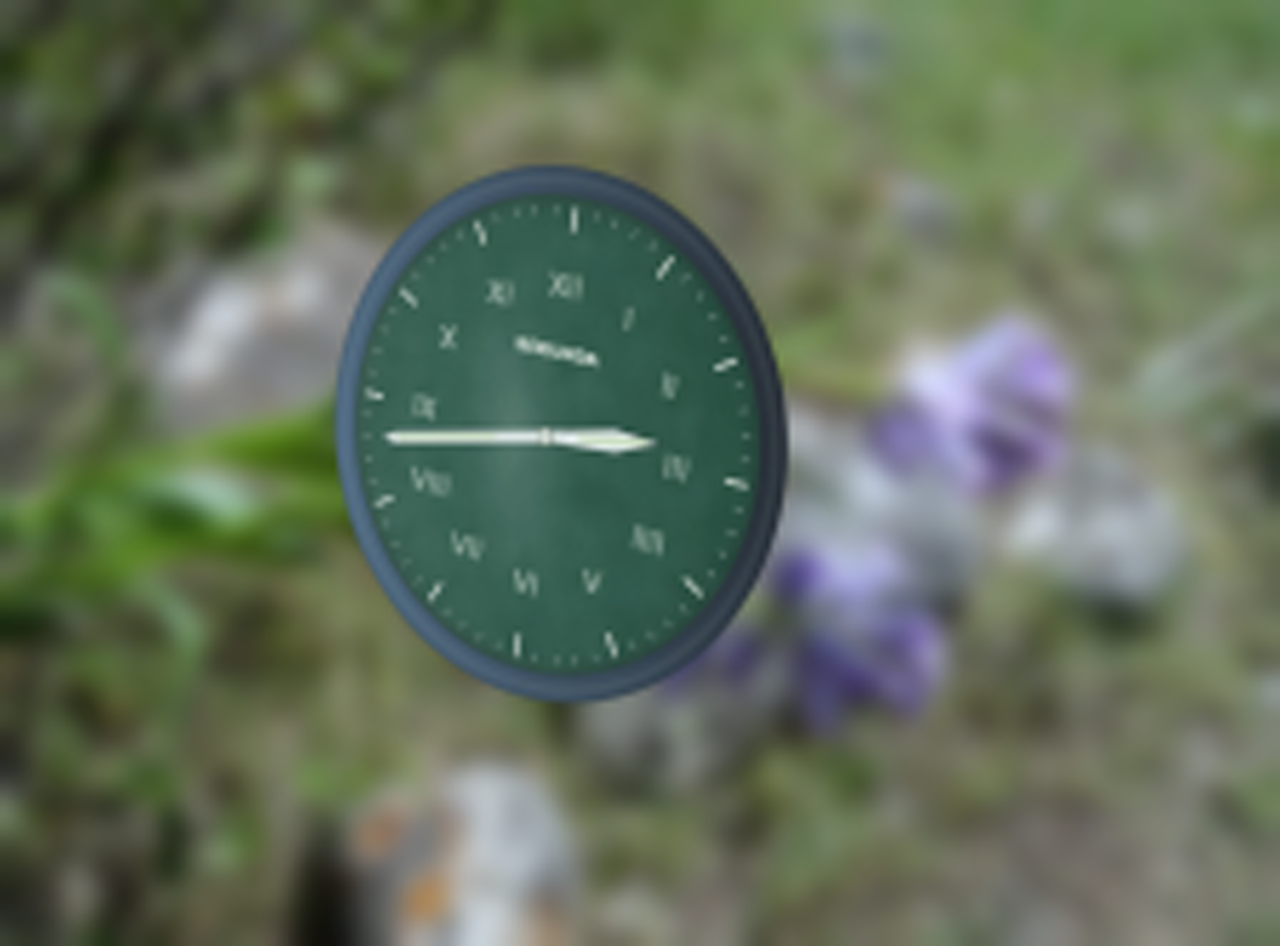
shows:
2,43
